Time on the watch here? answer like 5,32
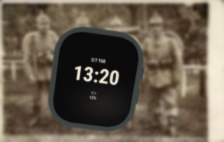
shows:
13,20
